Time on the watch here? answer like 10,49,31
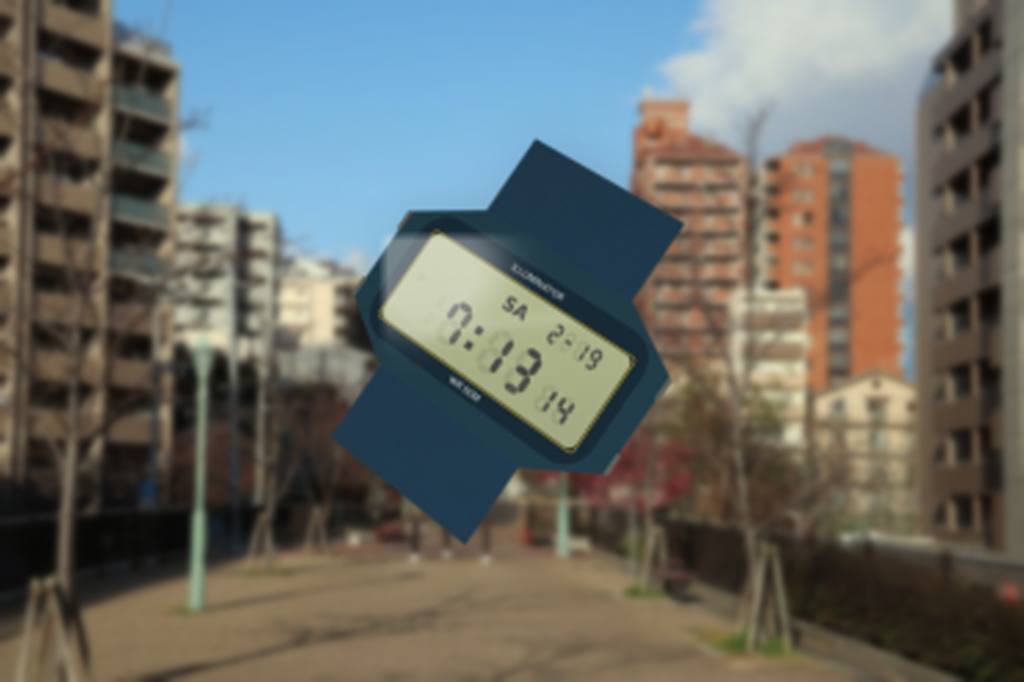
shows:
7,13,14
